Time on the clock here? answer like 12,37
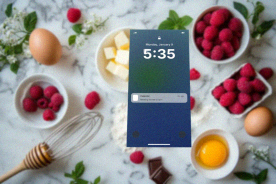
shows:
5,35
